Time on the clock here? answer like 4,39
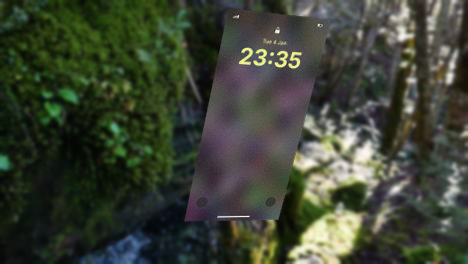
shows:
23,35
